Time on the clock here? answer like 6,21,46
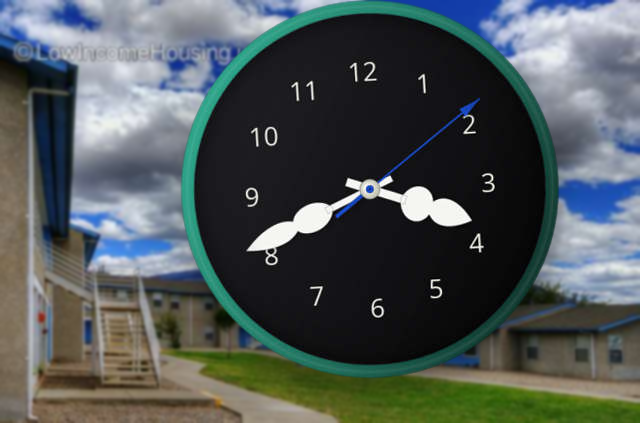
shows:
3,41,09
